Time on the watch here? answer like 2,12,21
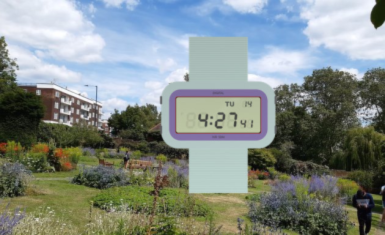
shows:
4,27,41
